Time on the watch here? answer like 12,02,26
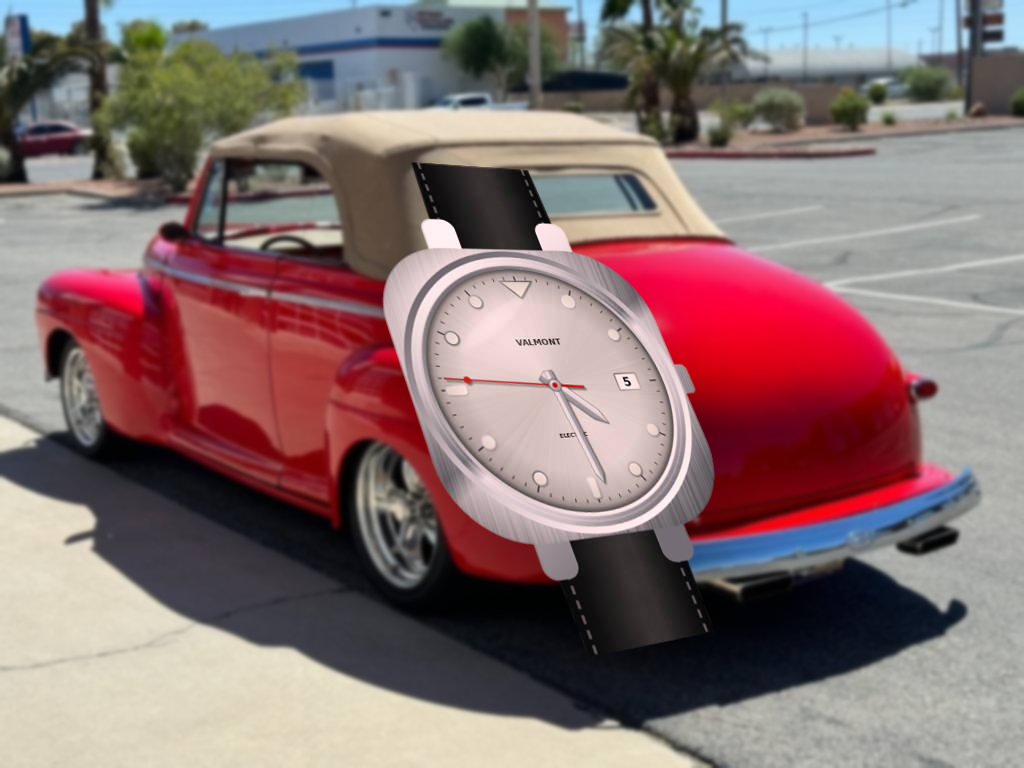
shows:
4,28,46
